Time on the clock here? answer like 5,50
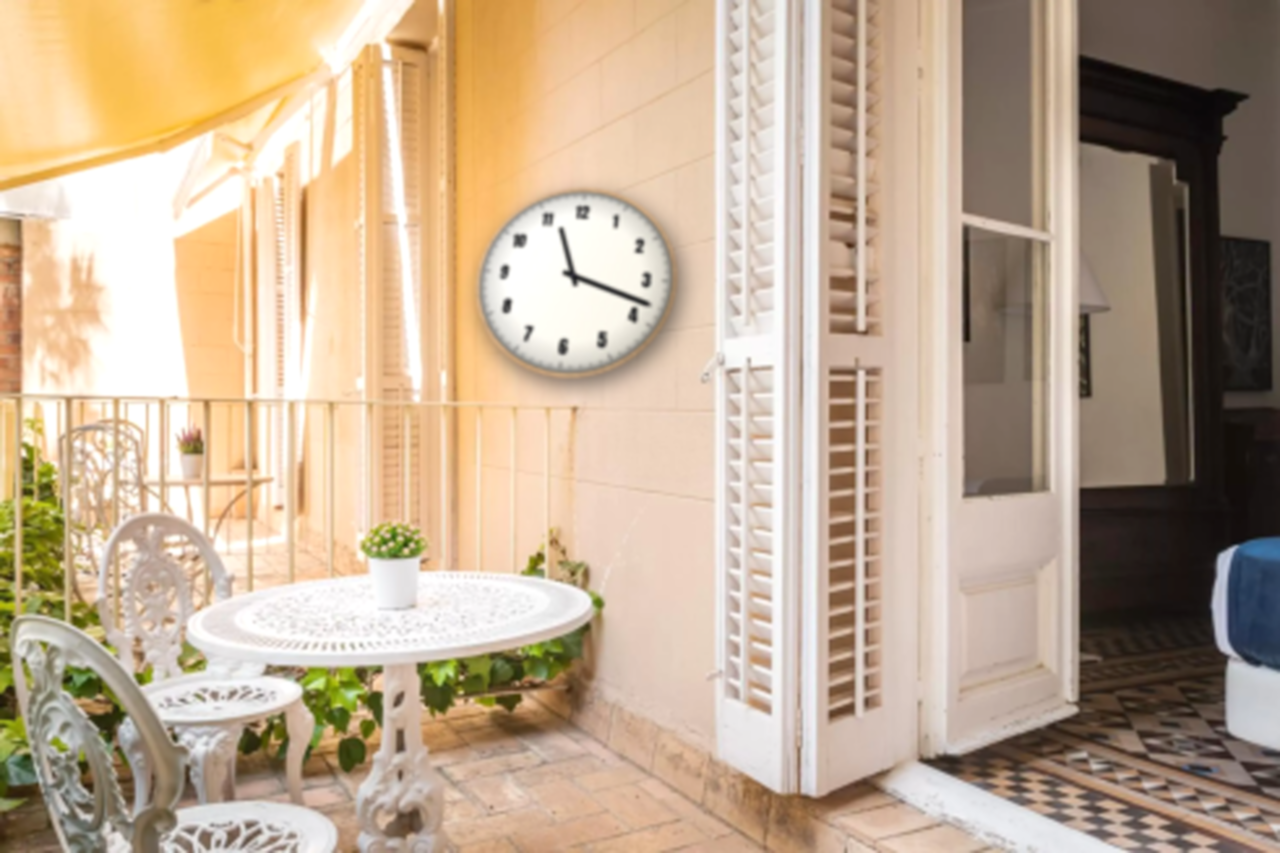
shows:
11,18
